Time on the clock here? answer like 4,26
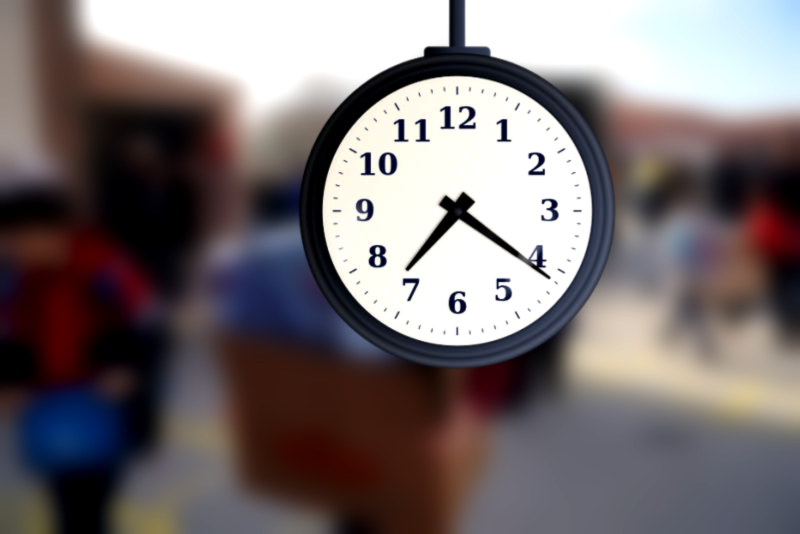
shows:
7,21
